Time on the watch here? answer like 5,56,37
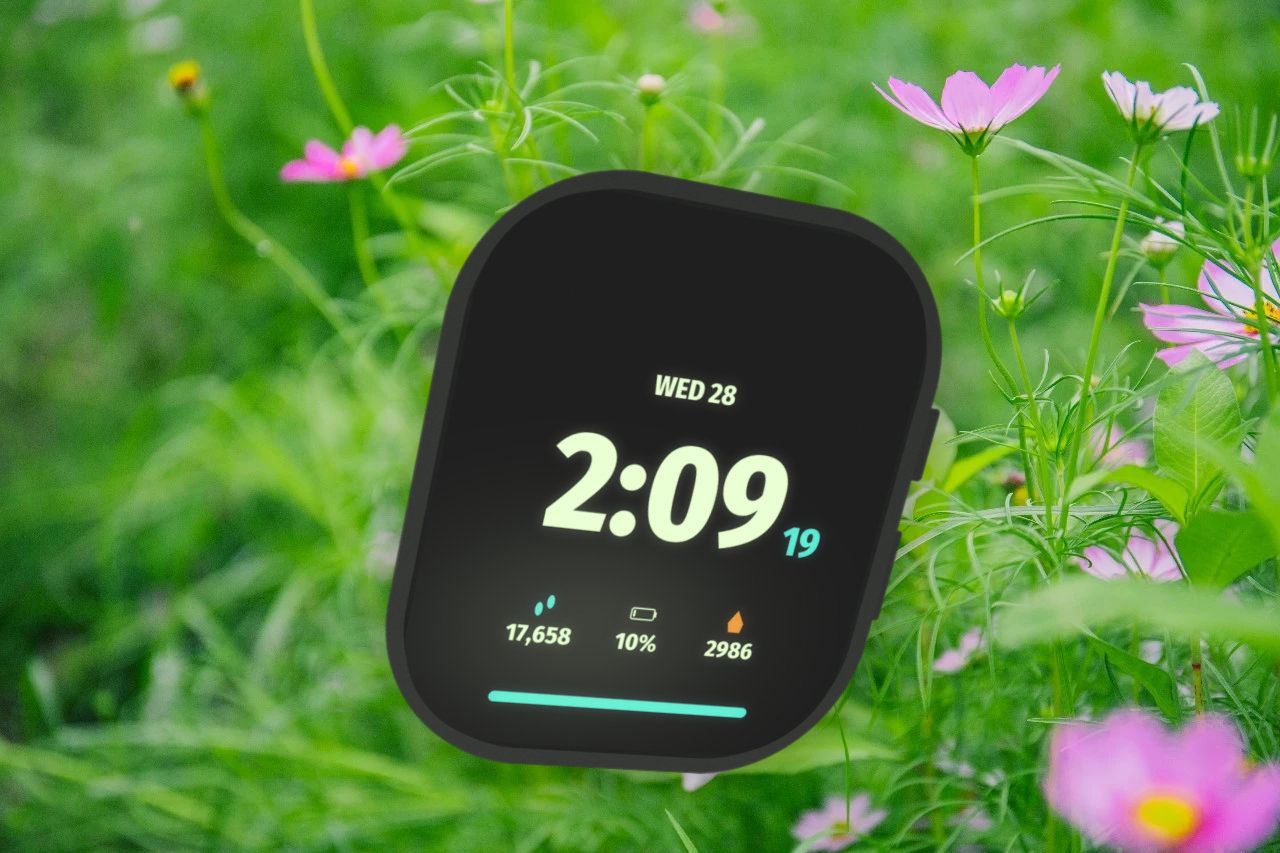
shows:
2,09,19
